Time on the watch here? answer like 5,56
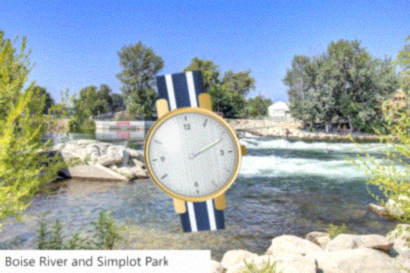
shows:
2,11
